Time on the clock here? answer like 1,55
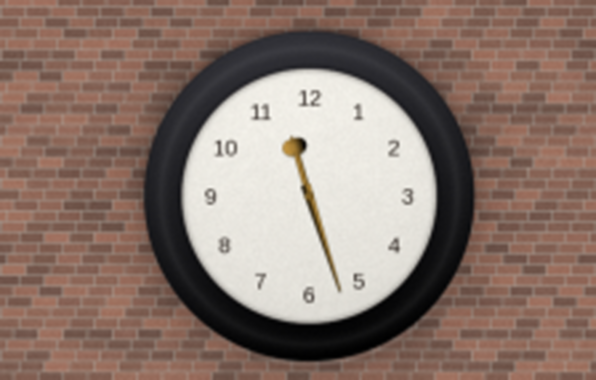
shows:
11,27
